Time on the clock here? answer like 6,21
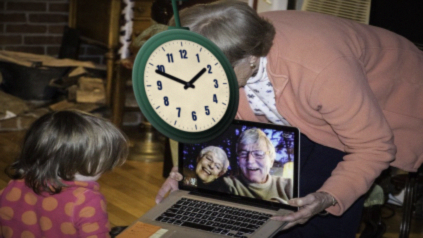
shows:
1,49
